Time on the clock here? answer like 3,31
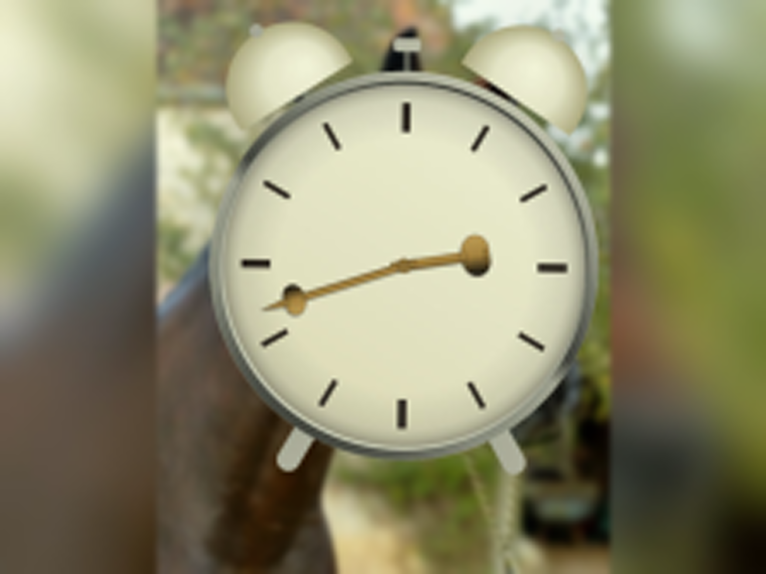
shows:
2,42
